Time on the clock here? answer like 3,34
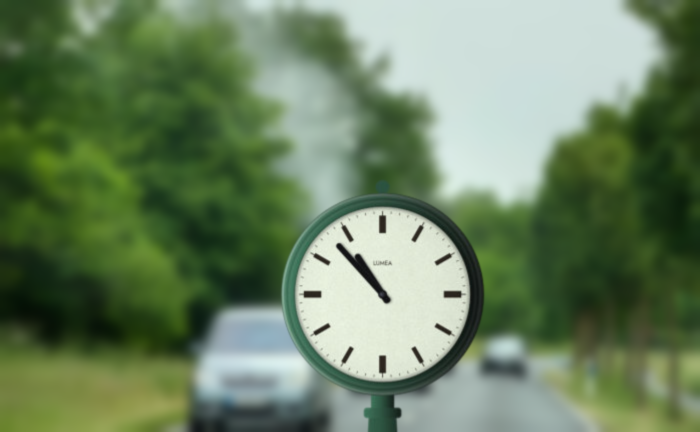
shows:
10,53
